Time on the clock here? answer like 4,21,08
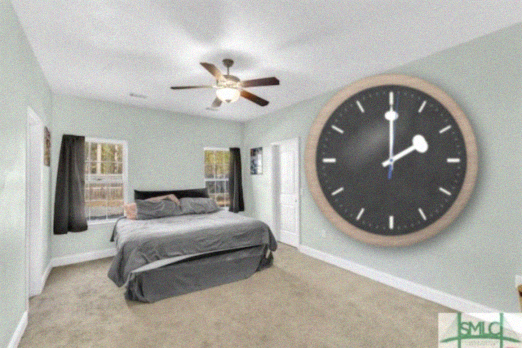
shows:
2,00,01
